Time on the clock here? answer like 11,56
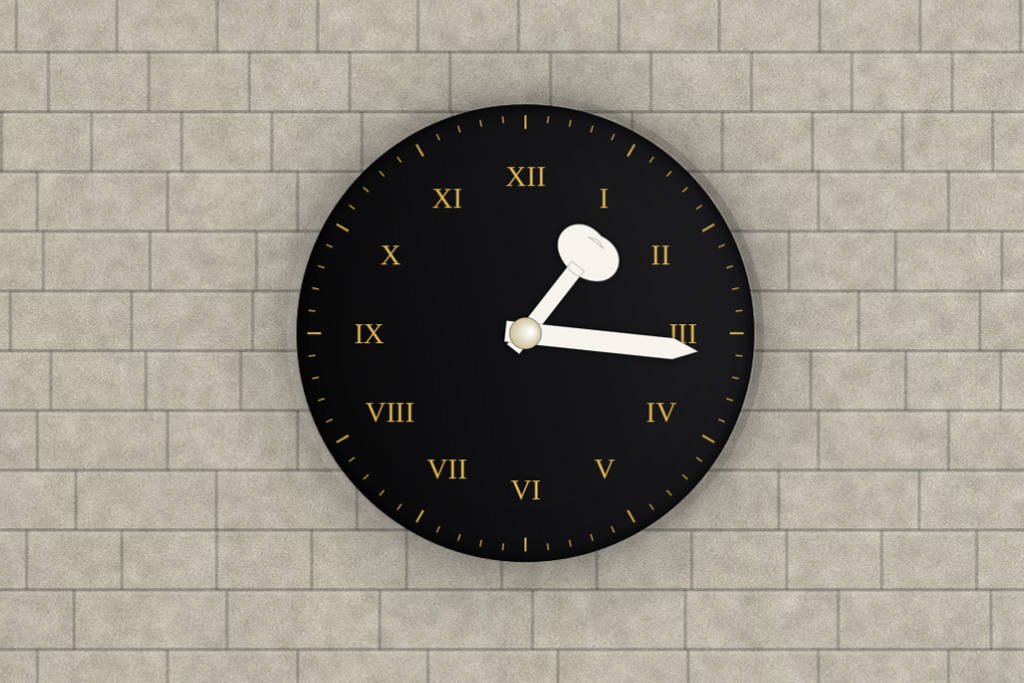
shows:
1,16
